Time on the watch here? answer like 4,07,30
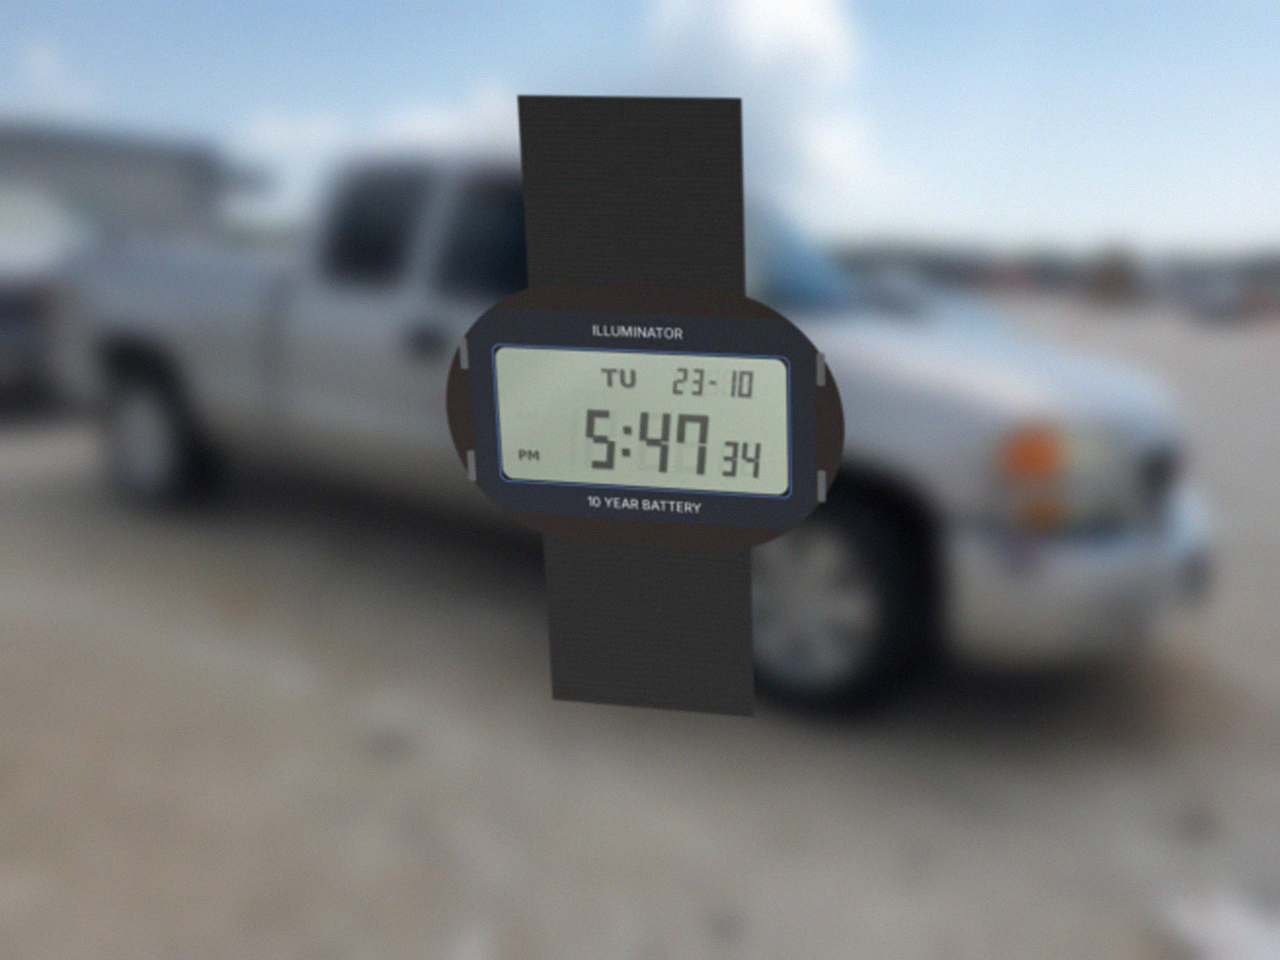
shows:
5,47,34
